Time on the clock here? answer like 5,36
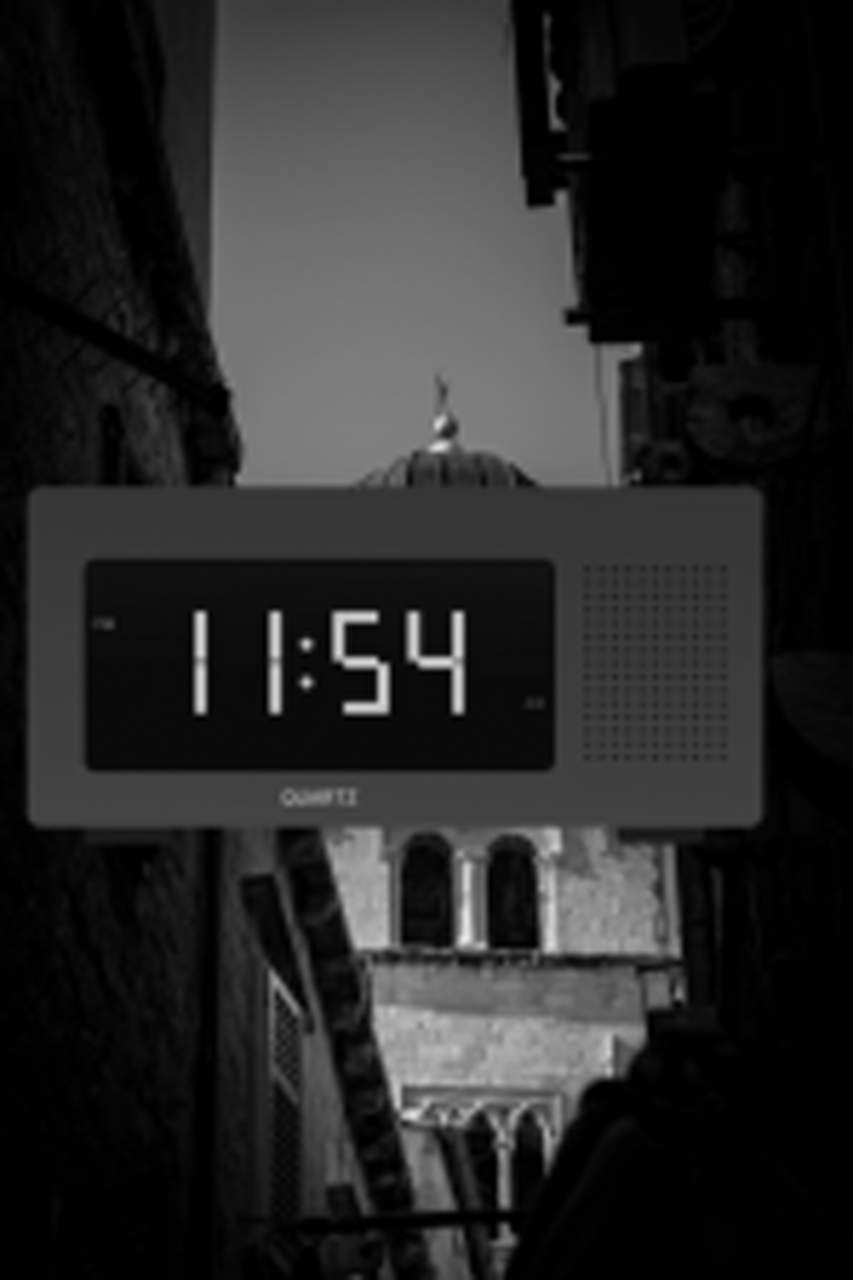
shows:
11,54
